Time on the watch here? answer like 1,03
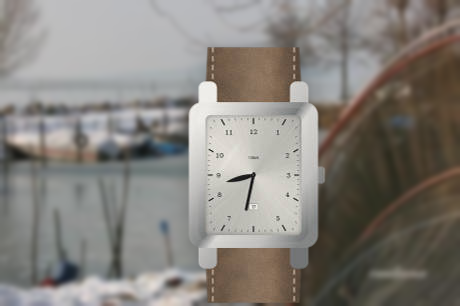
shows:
8,32
